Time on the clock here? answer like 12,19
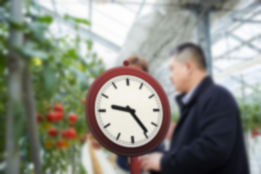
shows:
9,24
